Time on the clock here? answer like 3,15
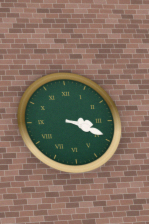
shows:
3,19
